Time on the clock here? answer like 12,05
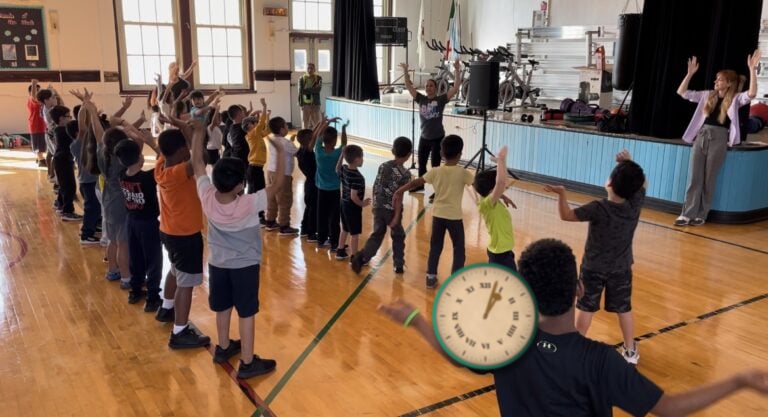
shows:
1,03
